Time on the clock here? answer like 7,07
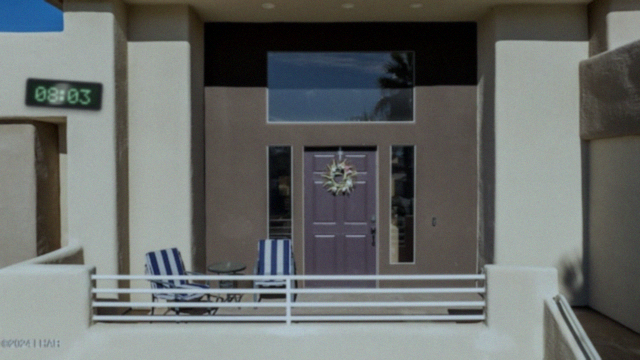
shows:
8,03
